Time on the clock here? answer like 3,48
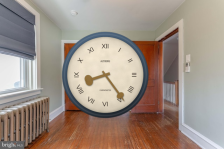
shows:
8,24
